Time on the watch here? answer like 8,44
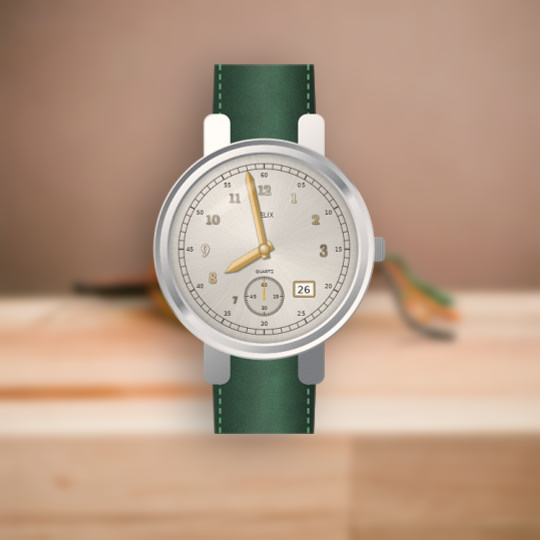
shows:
7,58
